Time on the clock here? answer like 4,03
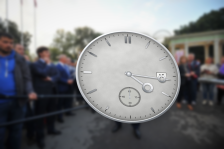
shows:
4,16
